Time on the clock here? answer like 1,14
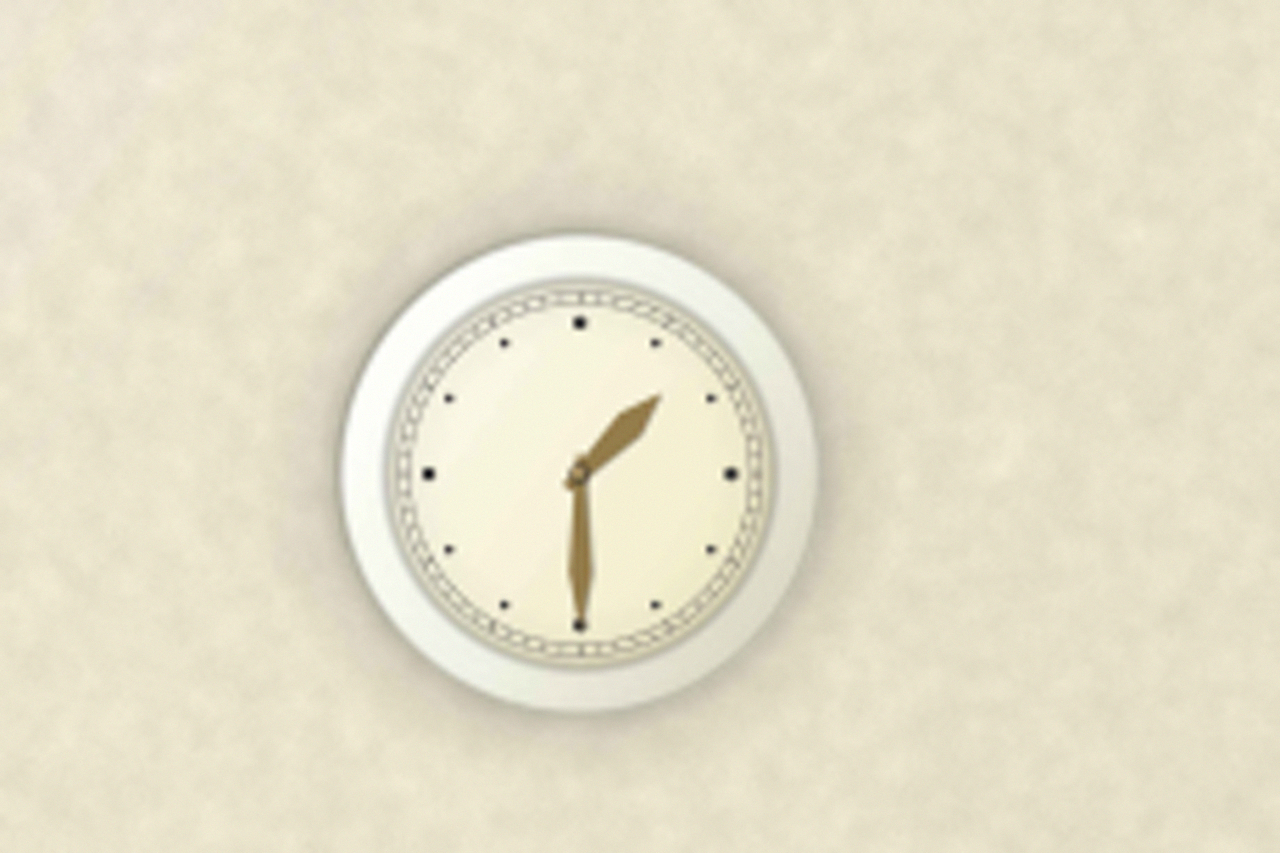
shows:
1,30
